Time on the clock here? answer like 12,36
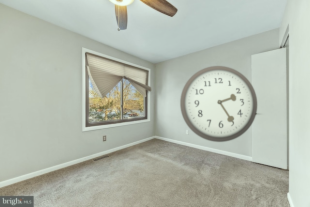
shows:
2,25
